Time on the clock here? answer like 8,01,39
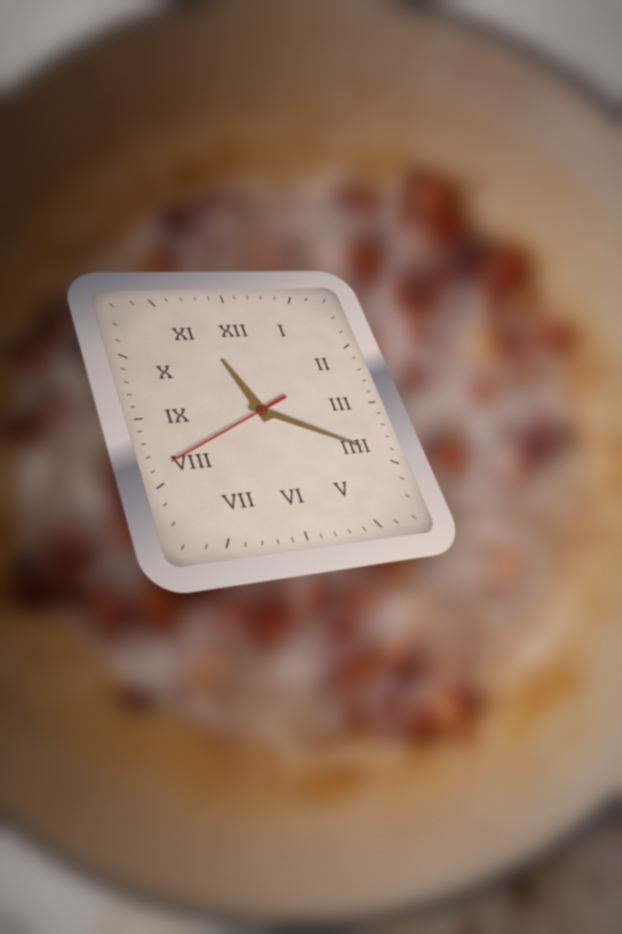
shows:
11,19,41
